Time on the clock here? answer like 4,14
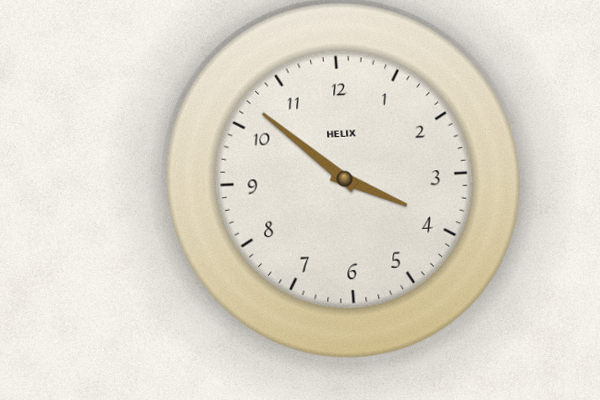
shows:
3,52
